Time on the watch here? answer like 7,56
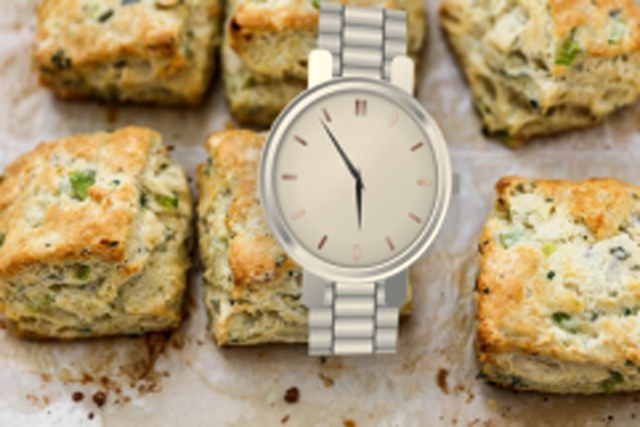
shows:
5,54
